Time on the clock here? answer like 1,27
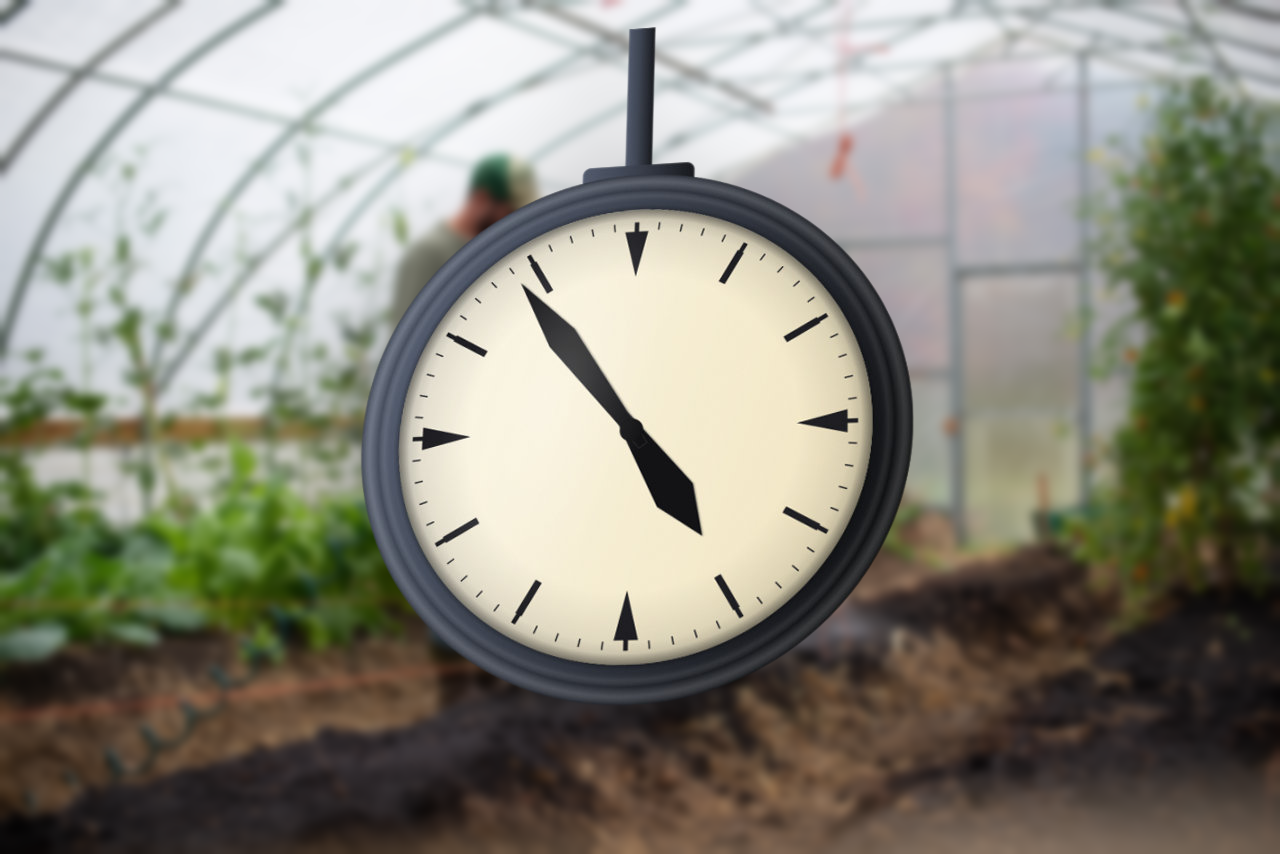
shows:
4,54
